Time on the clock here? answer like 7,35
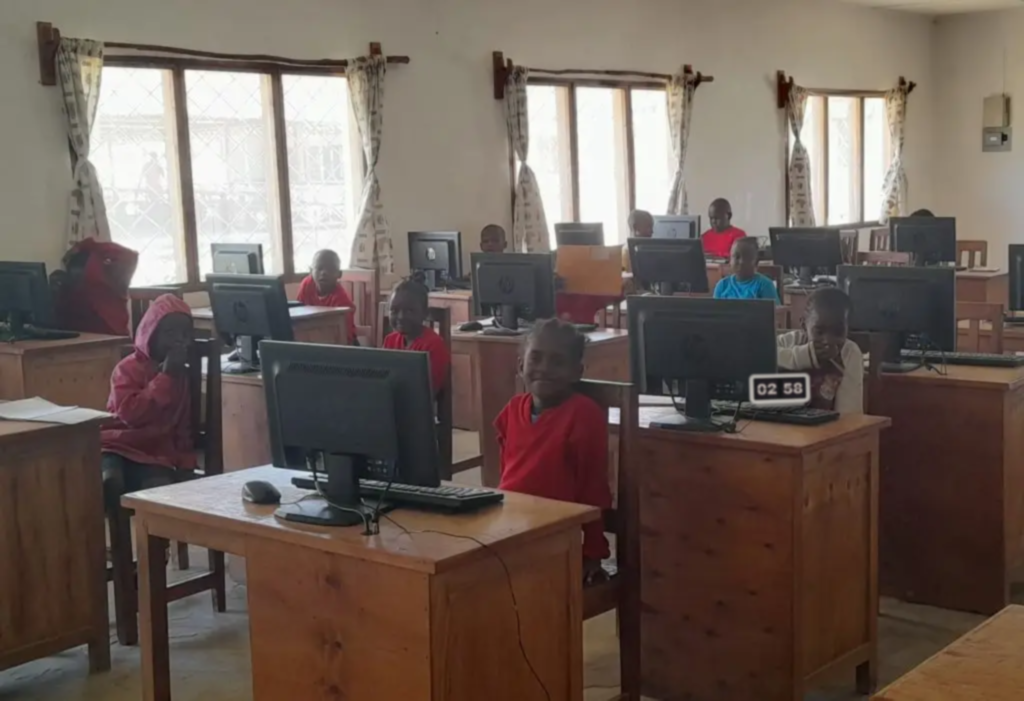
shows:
2,58
